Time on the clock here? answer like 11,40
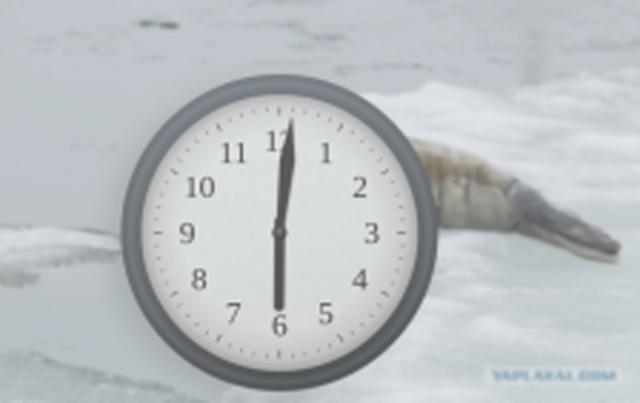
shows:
6,01
